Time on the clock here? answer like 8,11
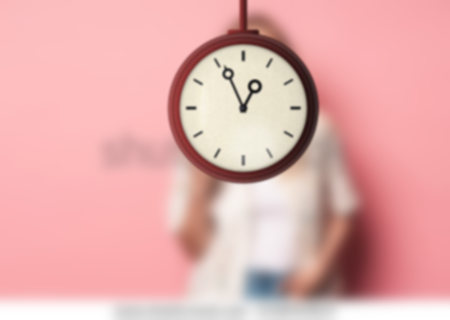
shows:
12,56
